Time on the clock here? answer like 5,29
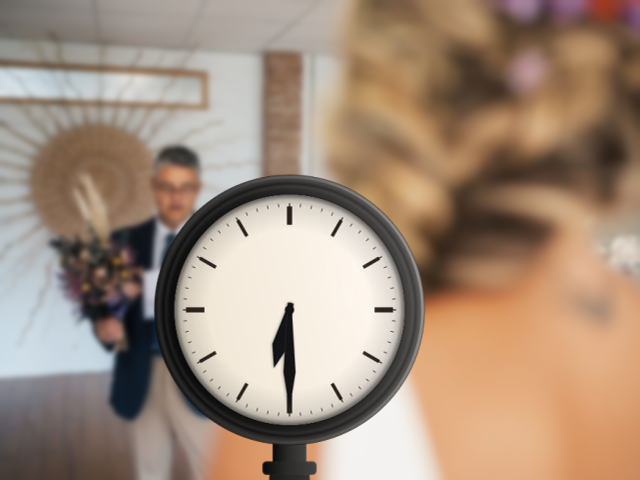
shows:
6,30
